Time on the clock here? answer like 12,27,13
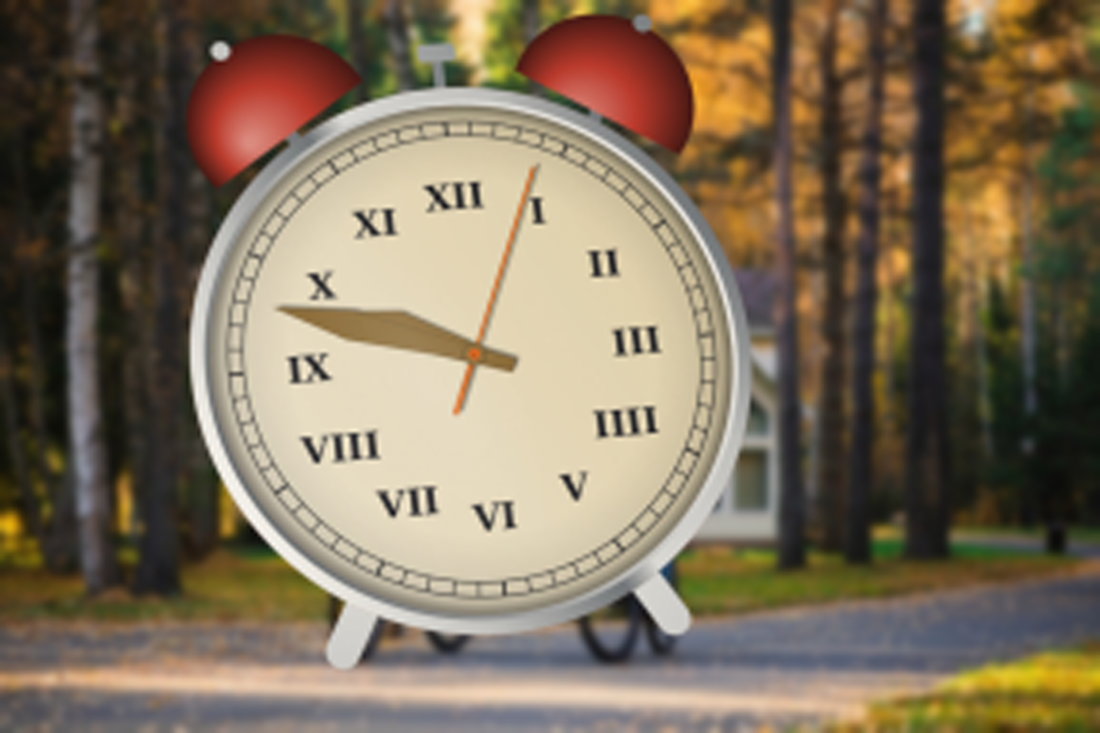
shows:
9,48,04
